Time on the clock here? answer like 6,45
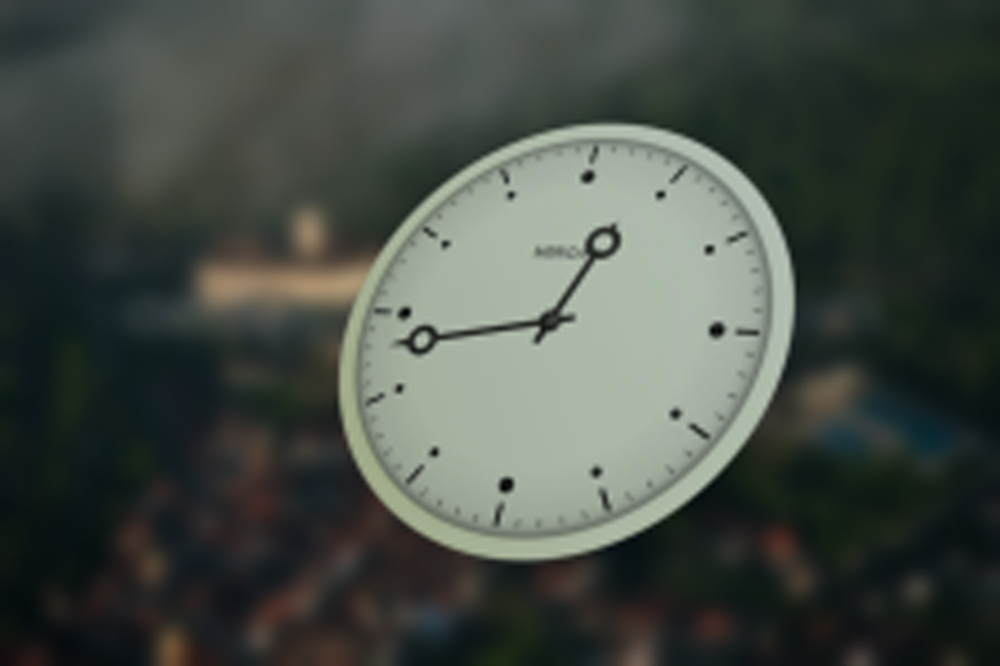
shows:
12,43
